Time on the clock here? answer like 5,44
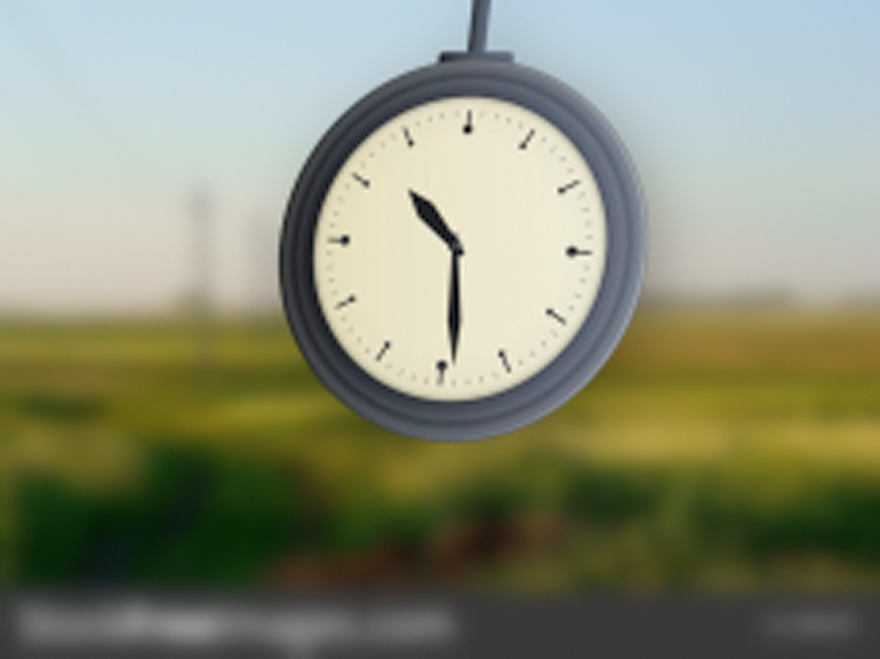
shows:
10,29
